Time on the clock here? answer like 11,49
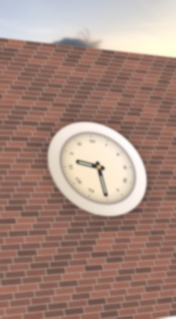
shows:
9,30
